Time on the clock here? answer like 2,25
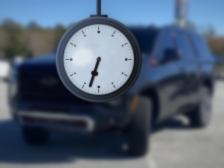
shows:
6,33
